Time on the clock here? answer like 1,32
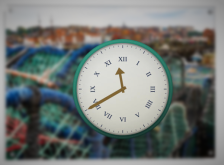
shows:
11,40
